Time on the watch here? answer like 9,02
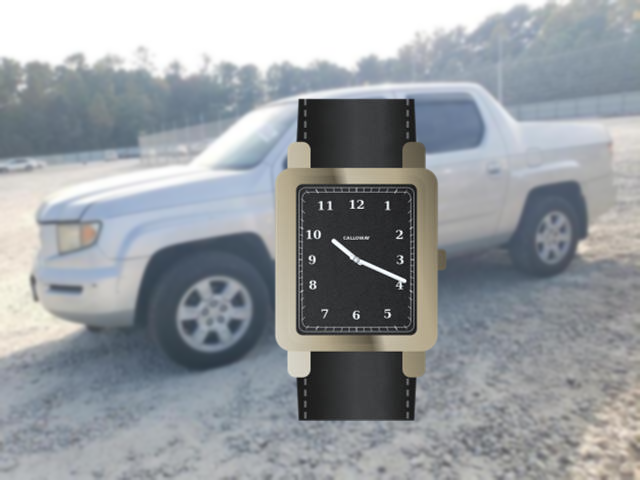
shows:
10,19
